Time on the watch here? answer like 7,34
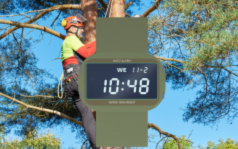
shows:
10,48
